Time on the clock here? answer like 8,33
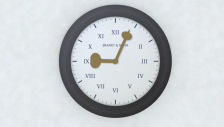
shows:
9,04
